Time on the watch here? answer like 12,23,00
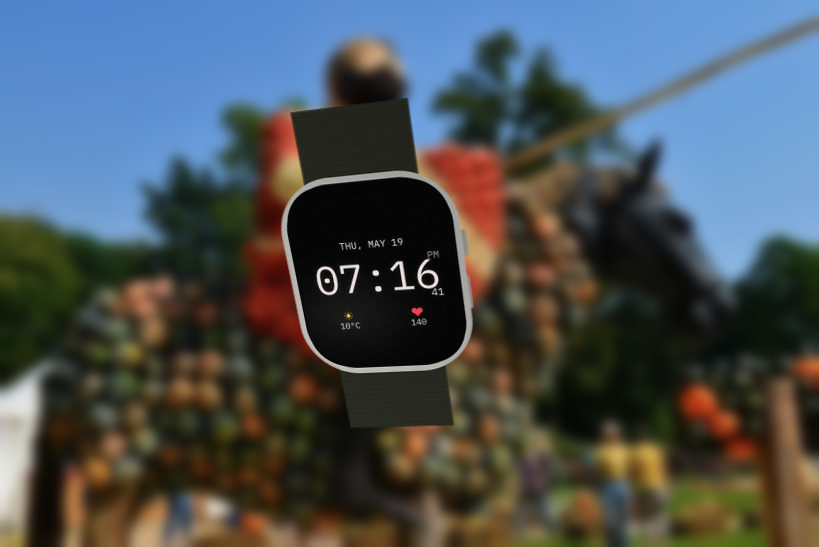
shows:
7,16,41
